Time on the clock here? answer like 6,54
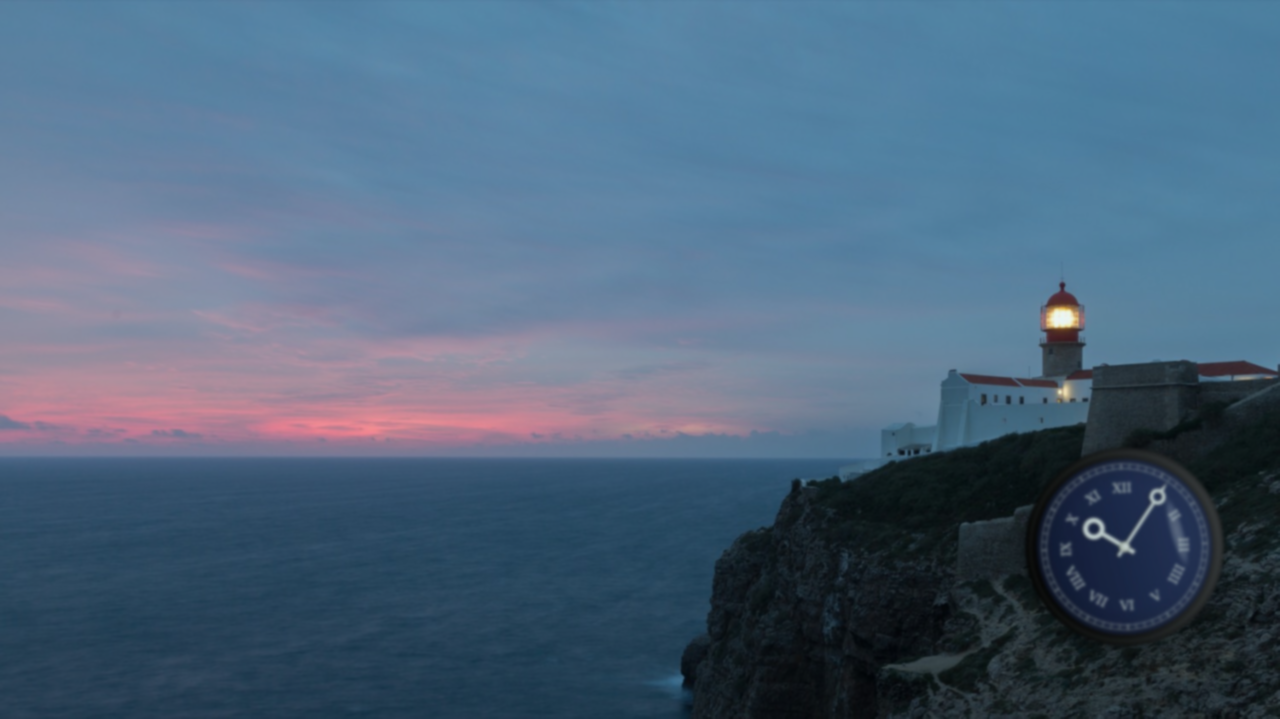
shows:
10,06
